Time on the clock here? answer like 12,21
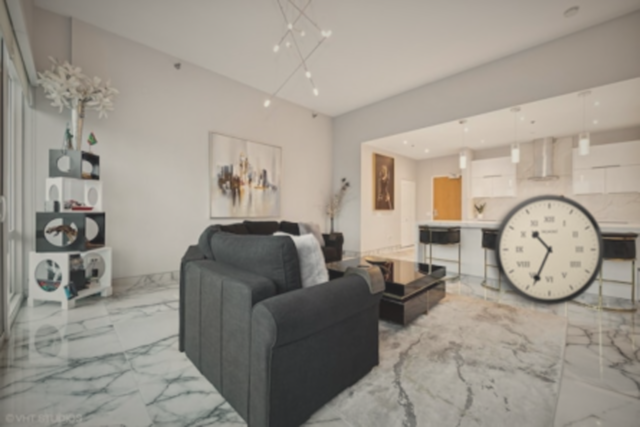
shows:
10,34
